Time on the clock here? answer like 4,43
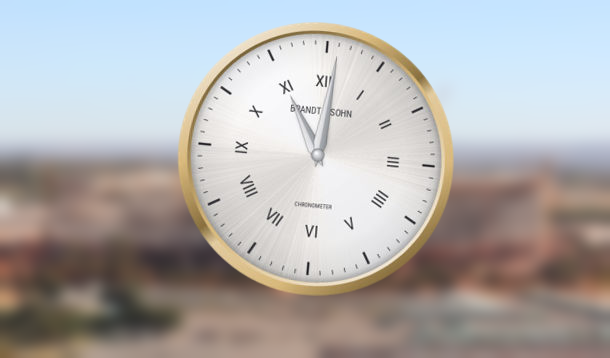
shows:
11,01
